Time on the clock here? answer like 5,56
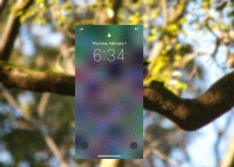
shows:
6,34
